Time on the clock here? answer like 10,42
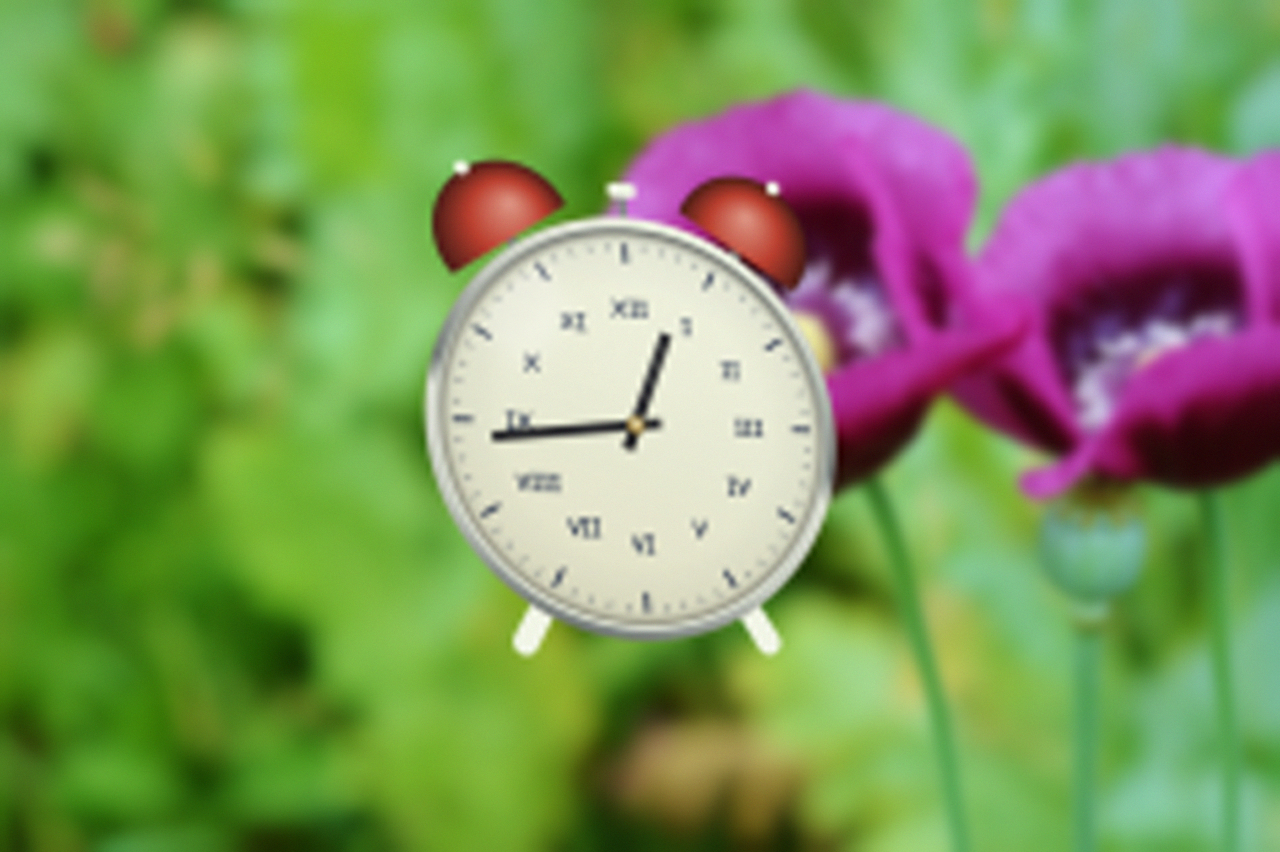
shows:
12,44
